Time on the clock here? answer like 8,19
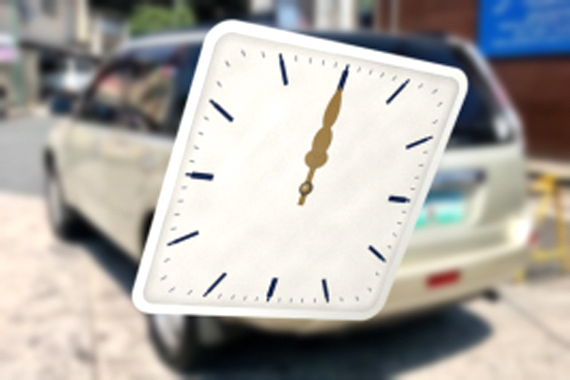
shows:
12,00
